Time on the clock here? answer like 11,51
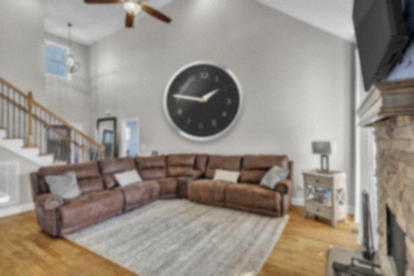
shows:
1,46
